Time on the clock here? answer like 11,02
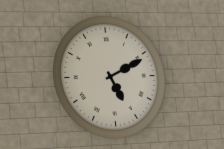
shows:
5,11
